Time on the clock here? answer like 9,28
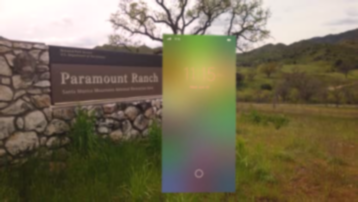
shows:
11,15
